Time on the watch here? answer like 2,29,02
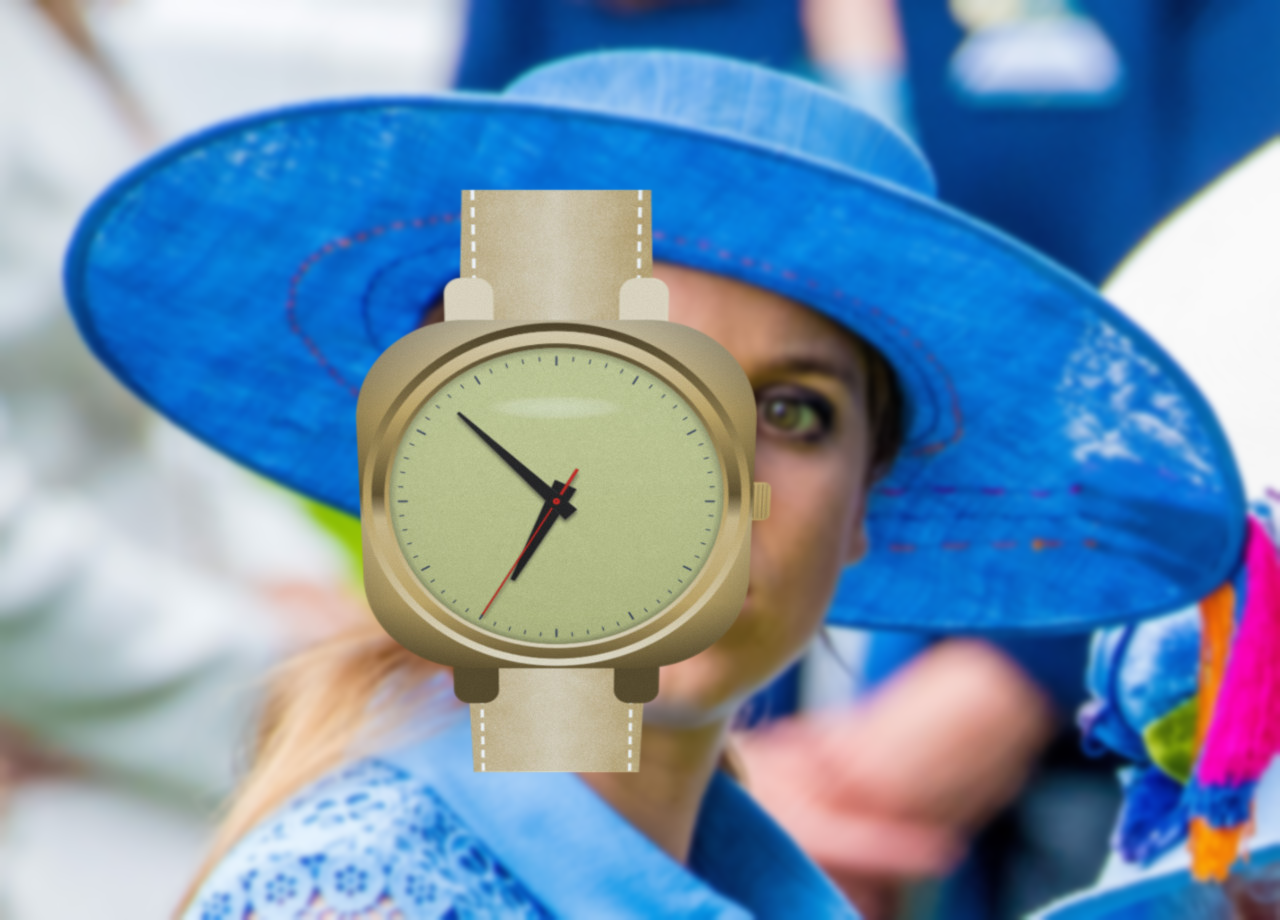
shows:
6,52,35
